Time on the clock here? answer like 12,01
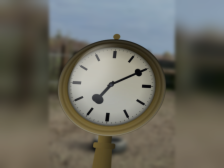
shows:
7,10
